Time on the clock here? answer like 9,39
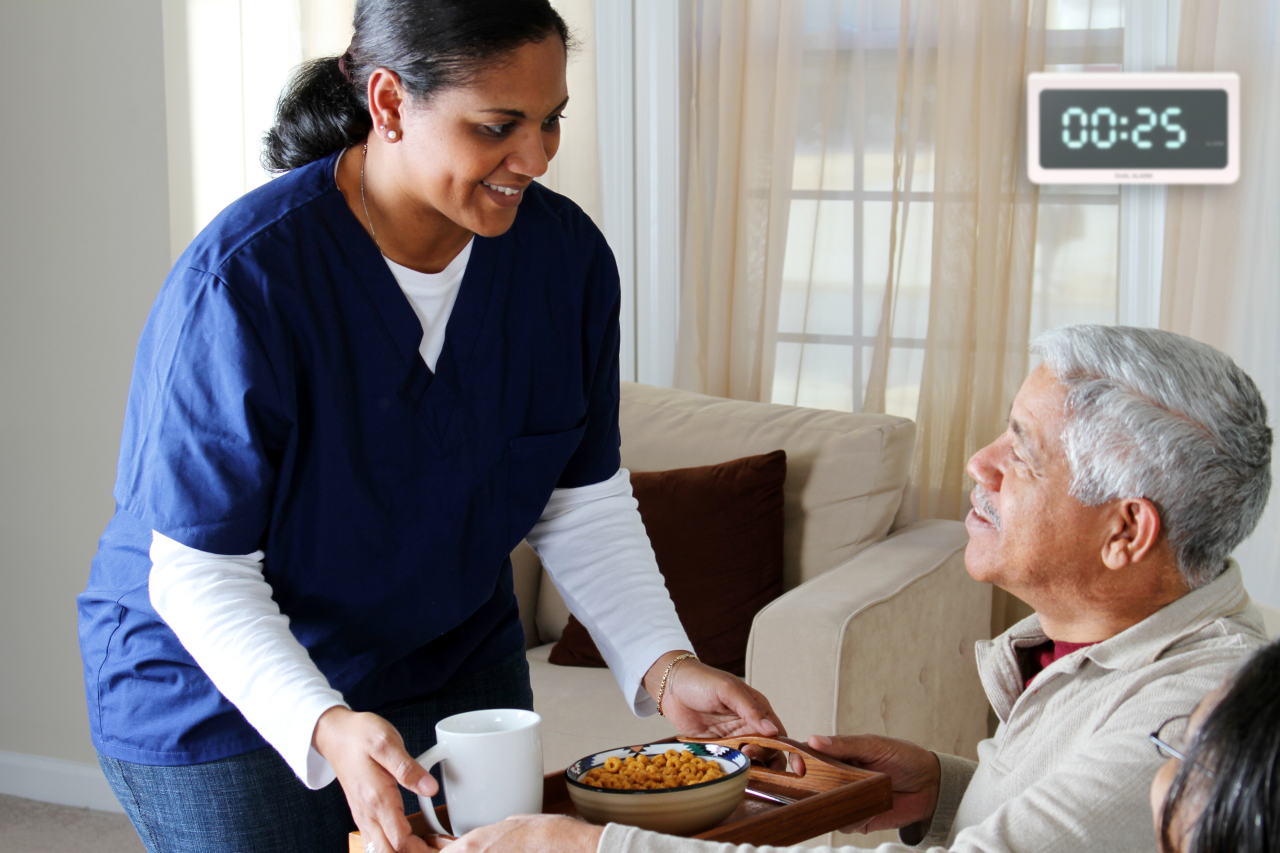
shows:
0,25
